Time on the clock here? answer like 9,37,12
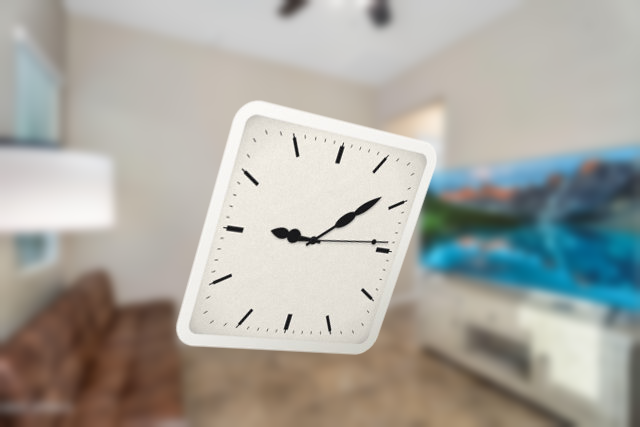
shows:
9,08,14
